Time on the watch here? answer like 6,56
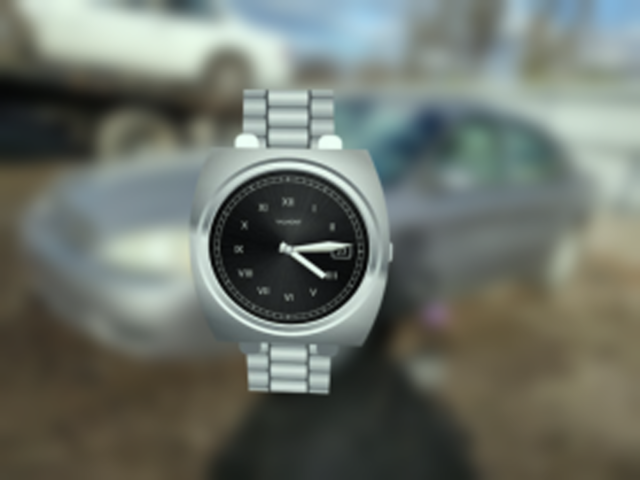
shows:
4,14
